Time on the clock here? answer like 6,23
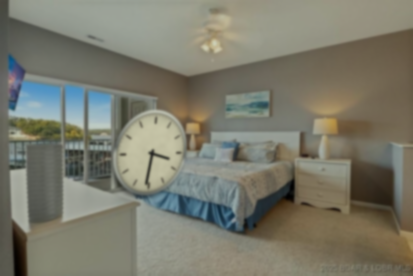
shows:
3,31
